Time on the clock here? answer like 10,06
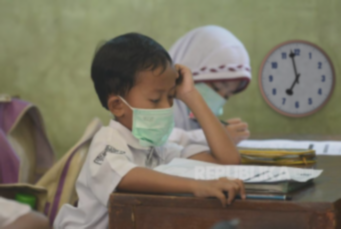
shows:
6,58
